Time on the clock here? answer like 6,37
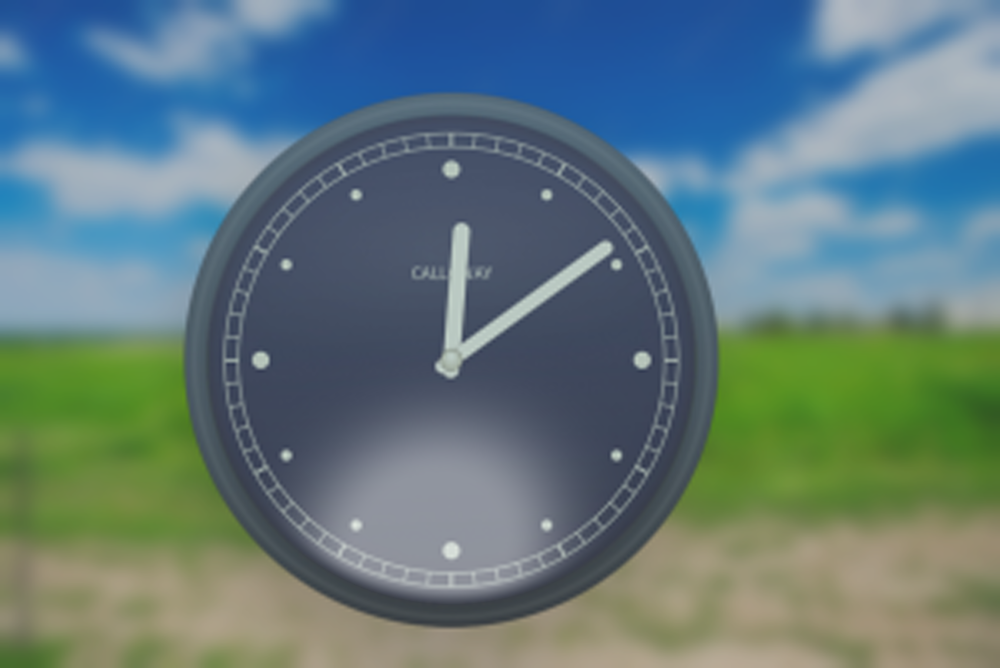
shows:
12,09
